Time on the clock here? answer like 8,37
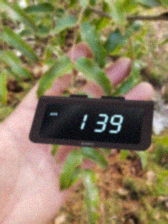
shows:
1,39
